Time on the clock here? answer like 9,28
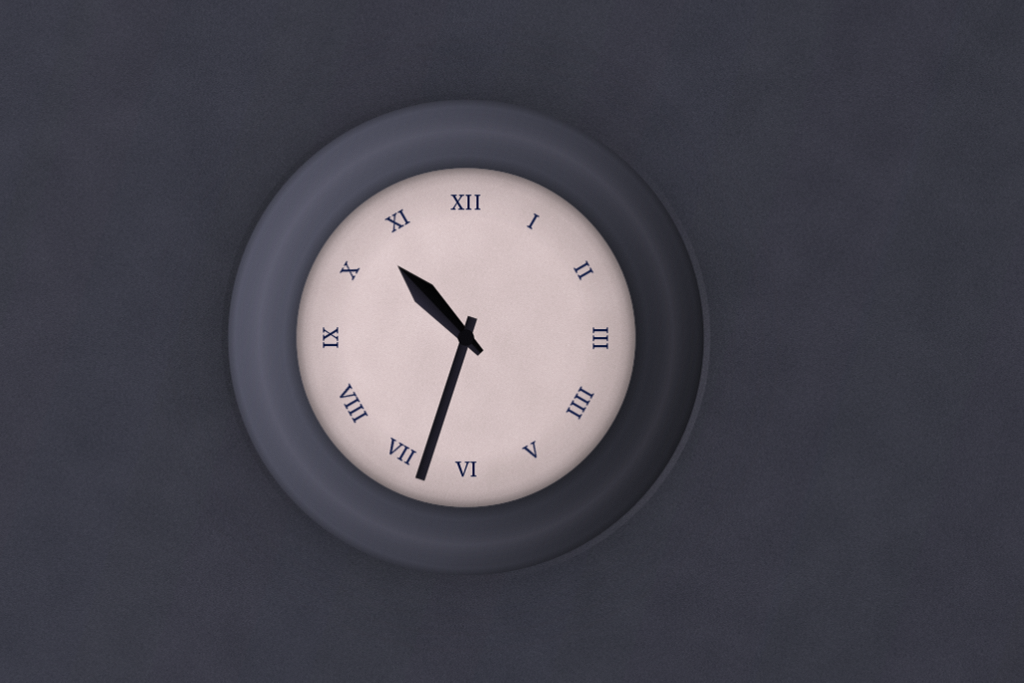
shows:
10,33
